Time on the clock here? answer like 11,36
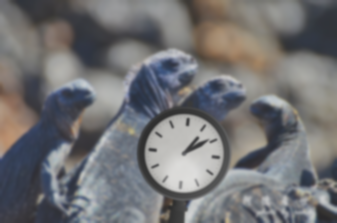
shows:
1,09
